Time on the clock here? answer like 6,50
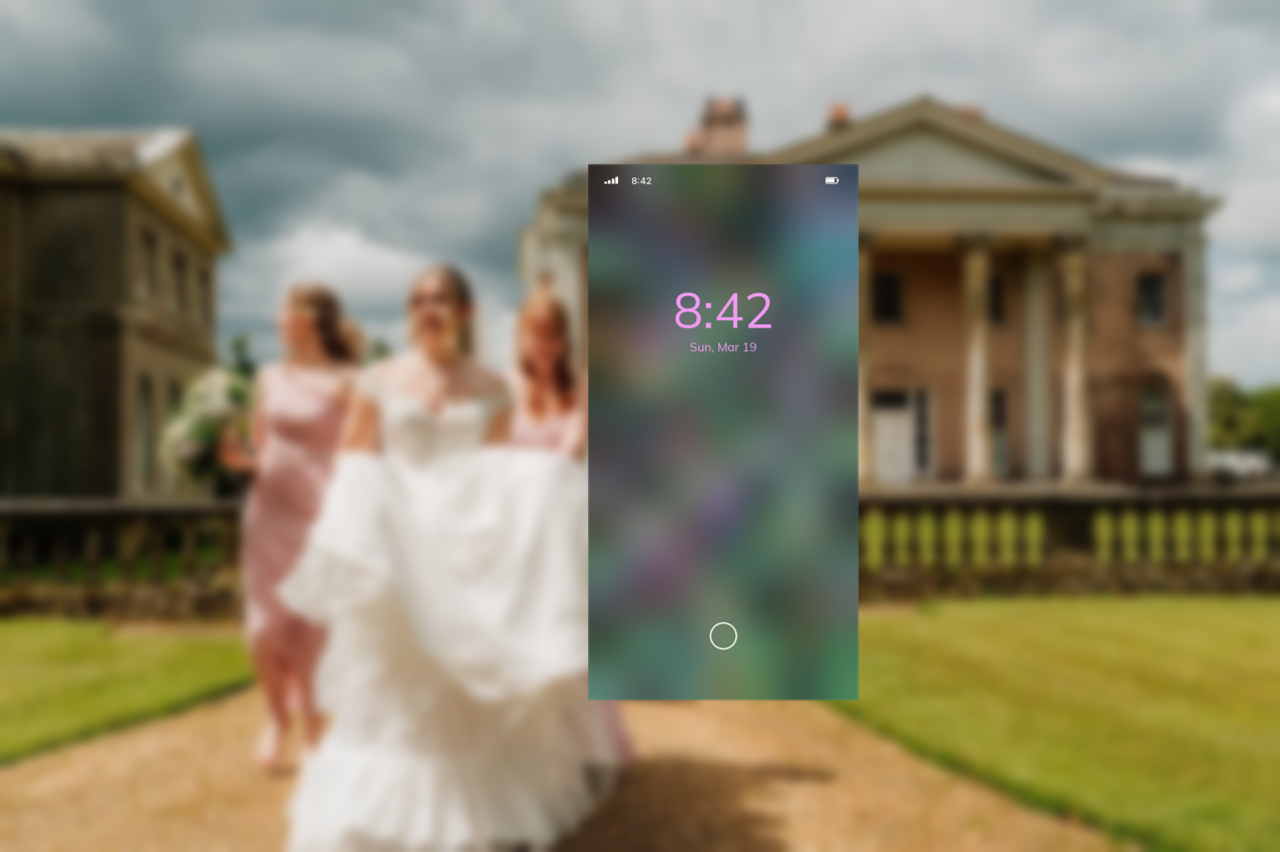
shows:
8,42
